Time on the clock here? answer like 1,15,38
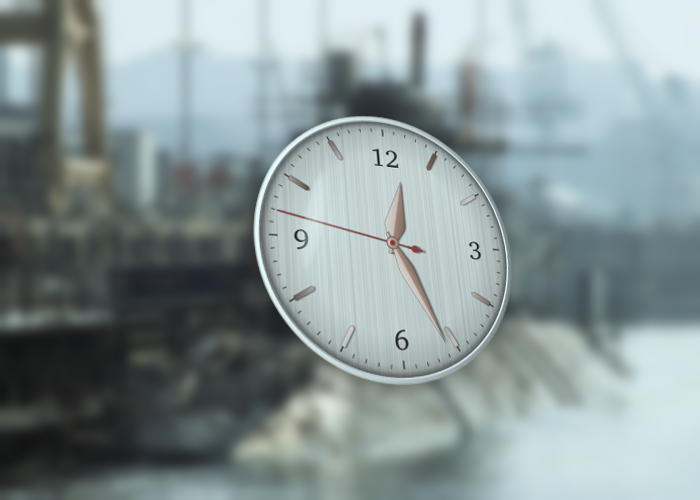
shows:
12,25,47
